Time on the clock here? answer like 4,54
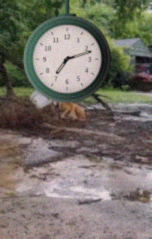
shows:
7,12
